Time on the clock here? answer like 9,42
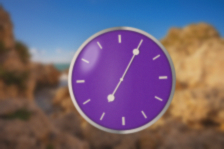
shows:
7,05
